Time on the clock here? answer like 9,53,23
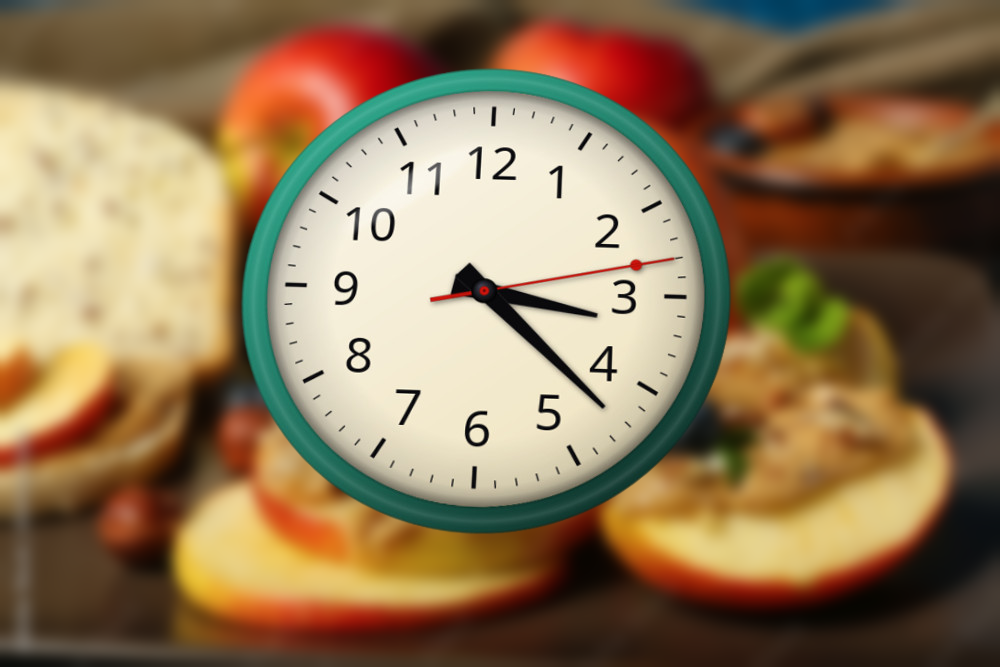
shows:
3,22,13
